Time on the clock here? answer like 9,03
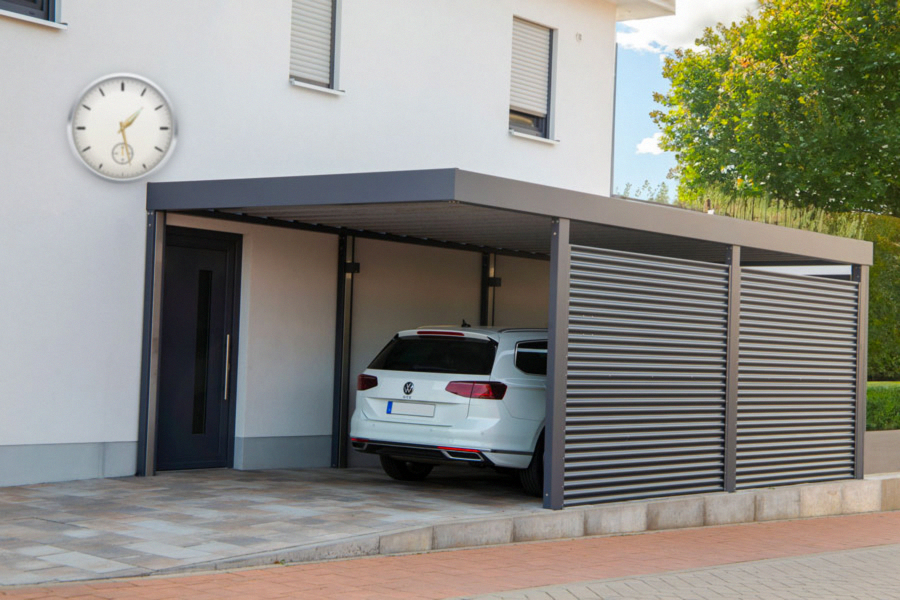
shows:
1,28
